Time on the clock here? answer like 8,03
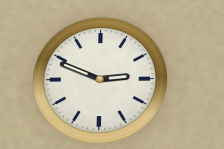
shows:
2,49
